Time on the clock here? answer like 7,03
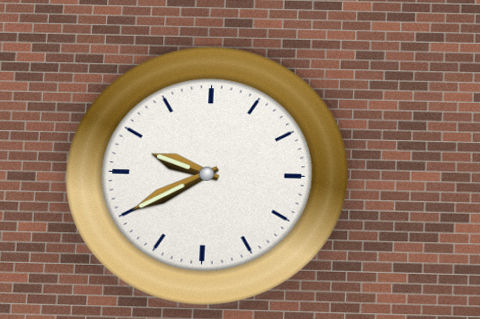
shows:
9,40
